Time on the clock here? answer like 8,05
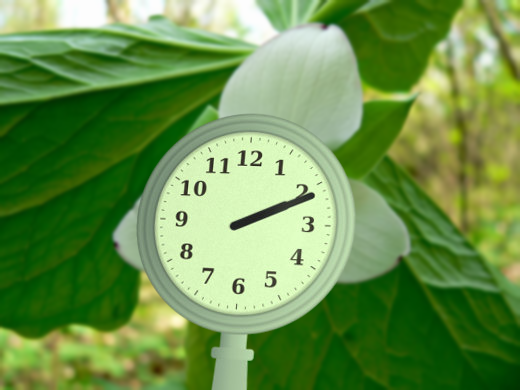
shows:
2,11
